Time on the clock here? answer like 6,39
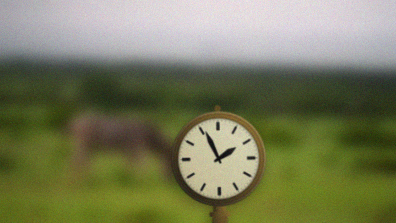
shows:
1,56
